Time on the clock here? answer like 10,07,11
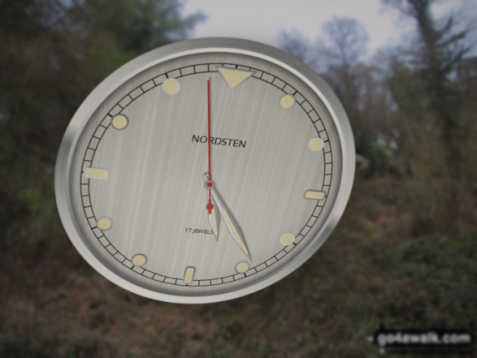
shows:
5,23,58
